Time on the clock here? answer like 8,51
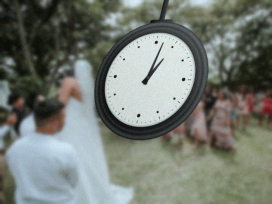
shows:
1,02
